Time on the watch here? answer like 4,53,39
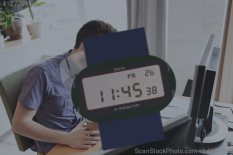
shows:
11,45,38
